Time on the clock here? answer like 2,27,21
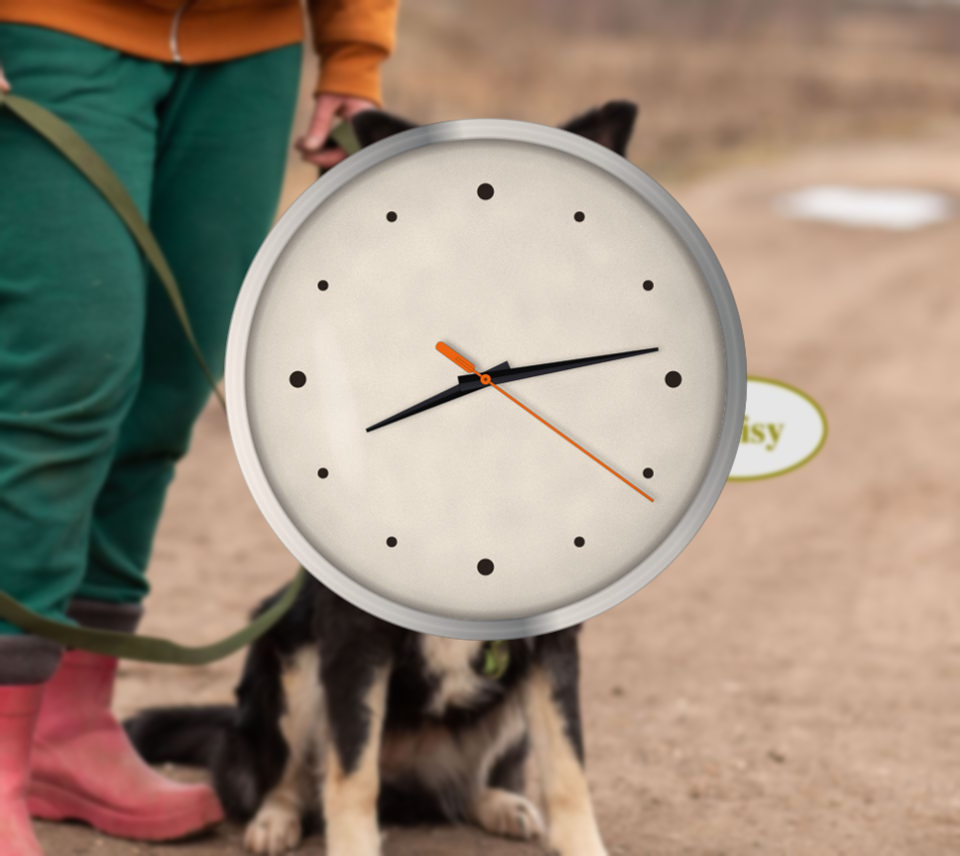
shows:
8,13,21
